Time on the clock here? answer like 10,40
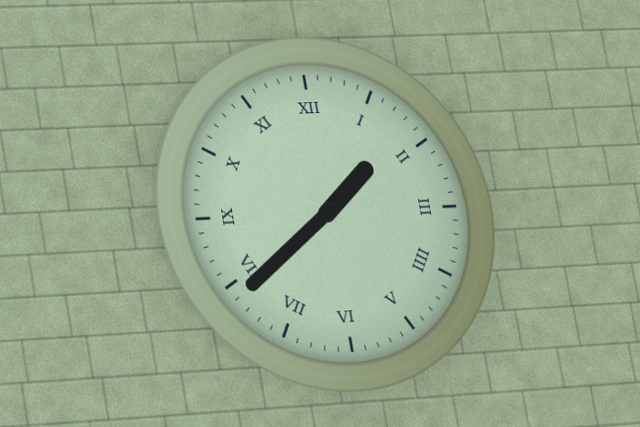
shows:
1,39
